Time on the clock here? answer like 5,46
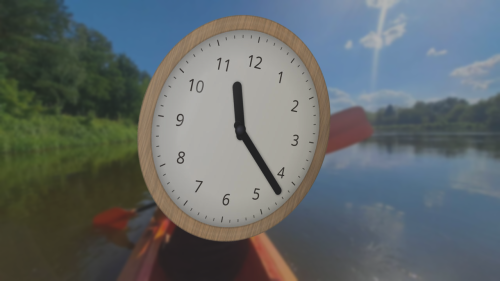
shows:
11,22
